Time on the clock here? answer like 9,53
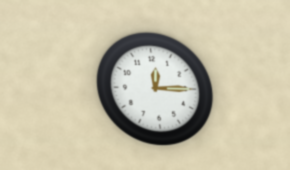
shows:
12,15
